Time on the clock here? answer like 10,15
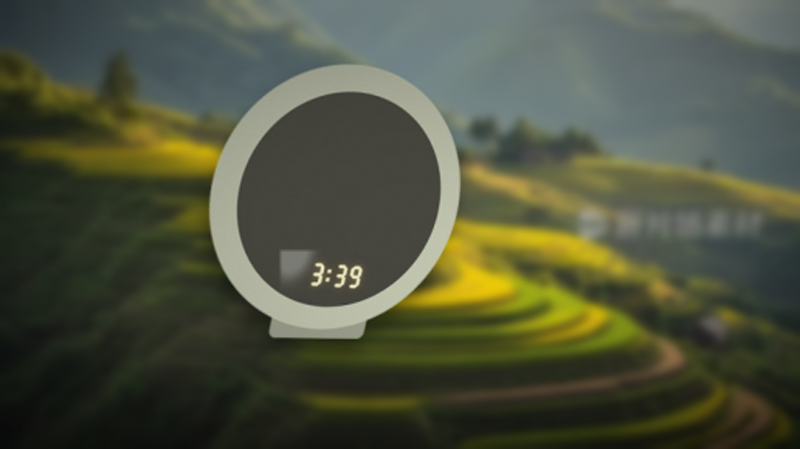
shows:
3,39
